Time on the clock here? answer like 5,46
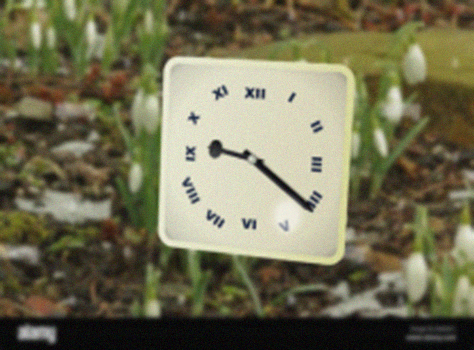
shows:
9,21
